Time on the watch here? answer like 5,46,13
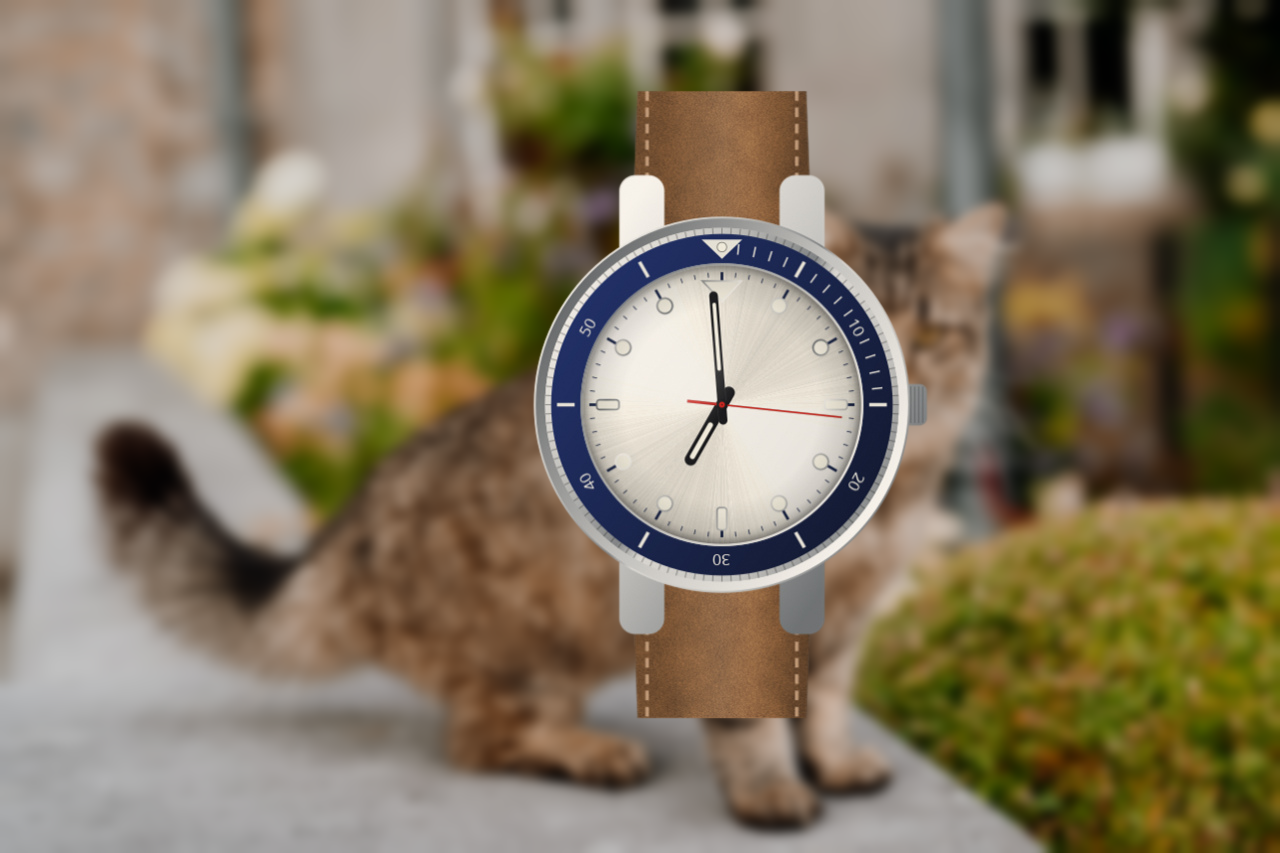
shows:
6,59,16
